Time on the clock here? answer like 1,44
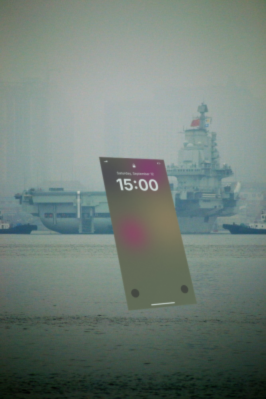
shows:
15,00
